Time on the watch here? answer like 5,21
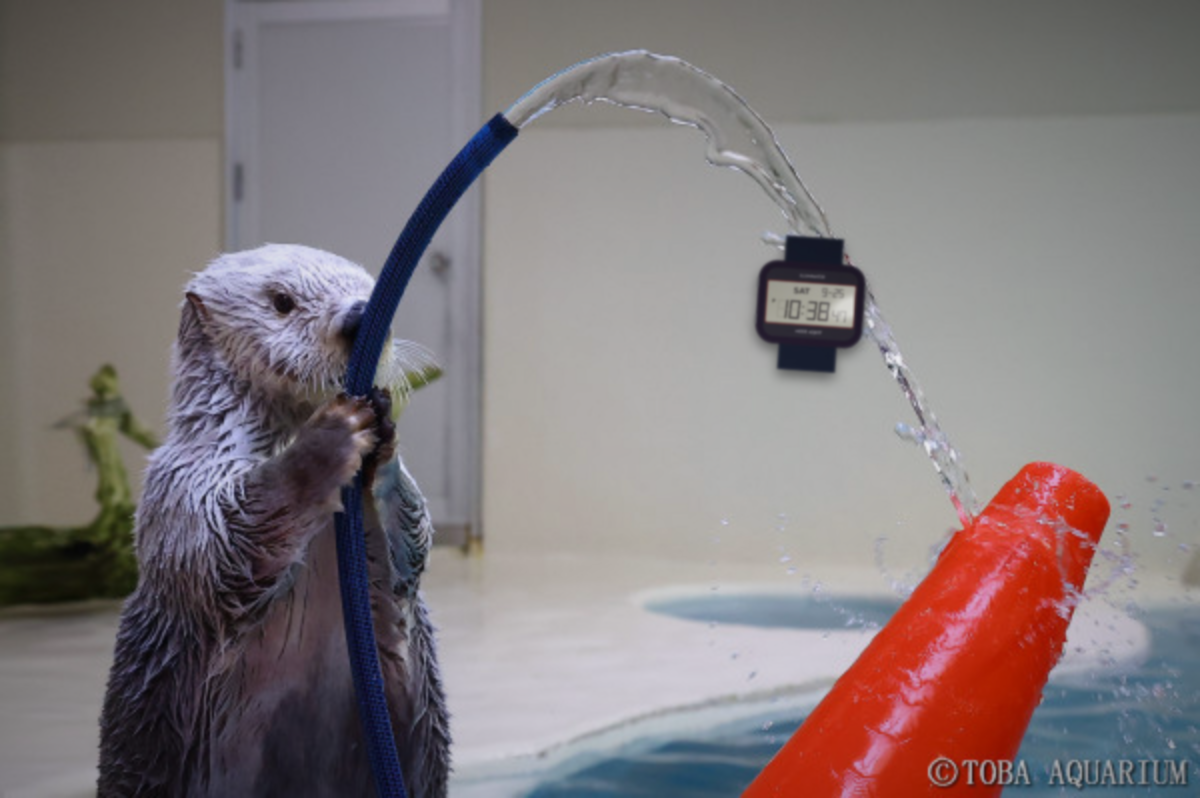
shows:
10,38
